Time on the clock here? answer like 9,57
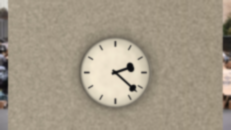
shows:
2,22
